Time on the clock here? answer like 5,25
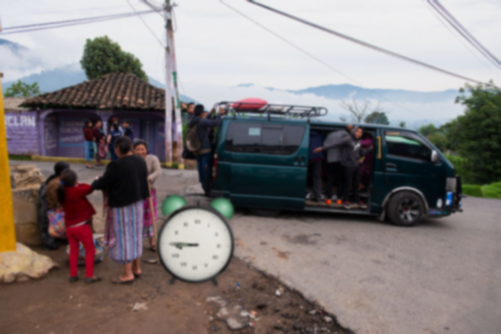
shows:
8,45
